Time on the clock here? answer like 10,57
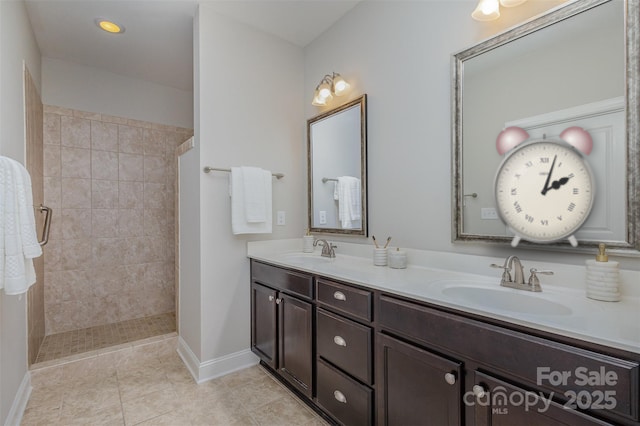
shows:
2,03
